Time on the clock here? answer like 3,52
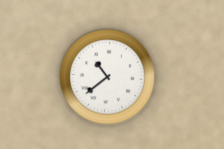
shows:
10,38
